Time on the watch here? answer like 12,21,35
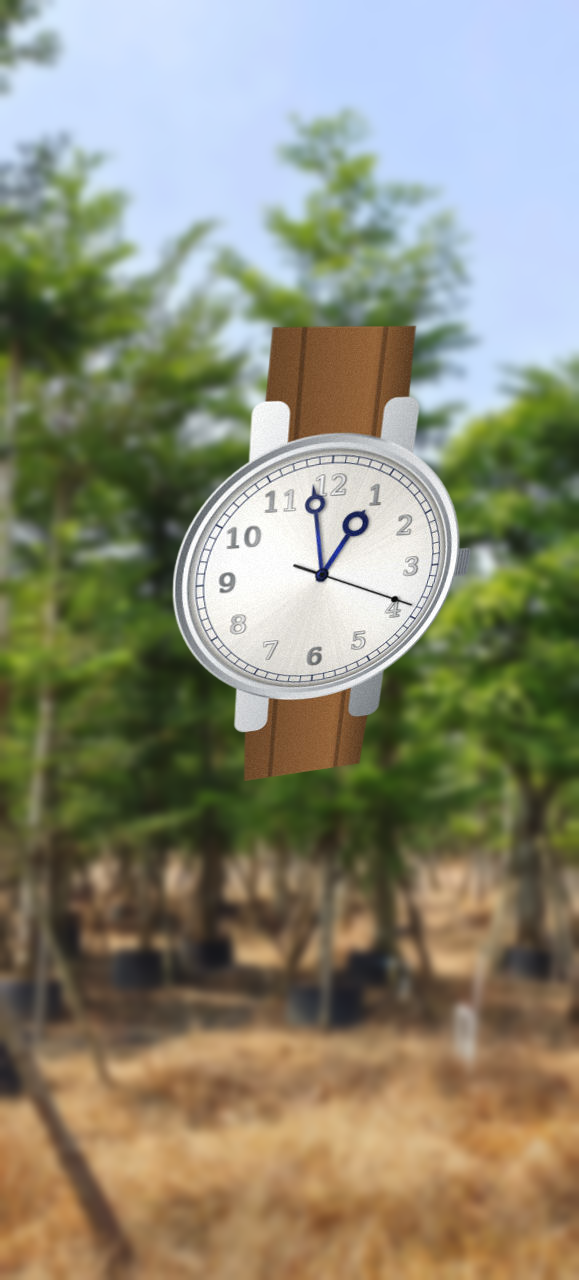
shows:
12,58,19
